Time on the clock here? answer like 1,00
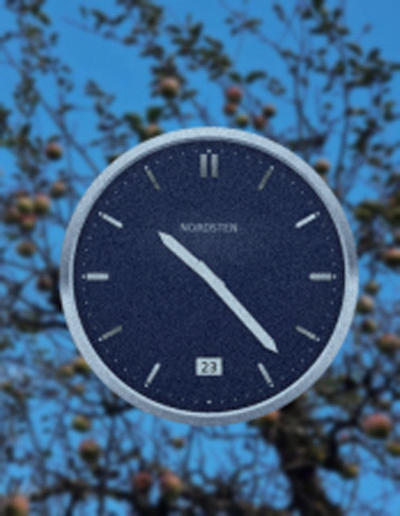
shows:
10,23
